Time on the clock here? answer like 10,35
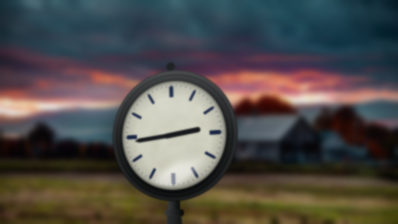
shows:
2,44
